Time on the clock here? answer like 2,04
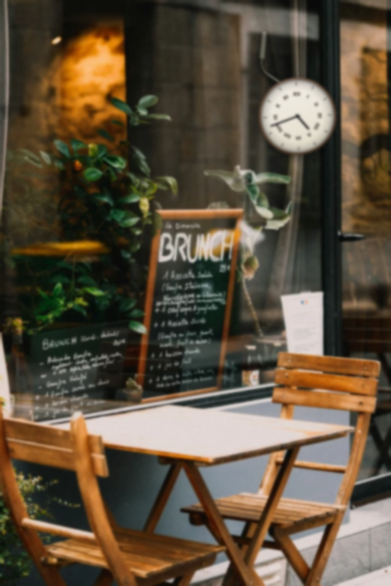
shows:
4,42
